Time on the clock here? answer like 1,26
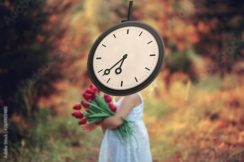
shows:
6,38
